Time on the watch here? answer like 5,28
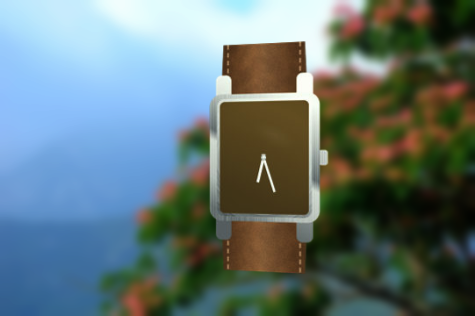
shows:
6,27
